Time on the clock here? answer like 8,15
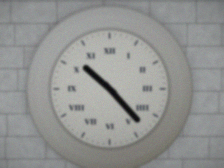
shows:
10,23
